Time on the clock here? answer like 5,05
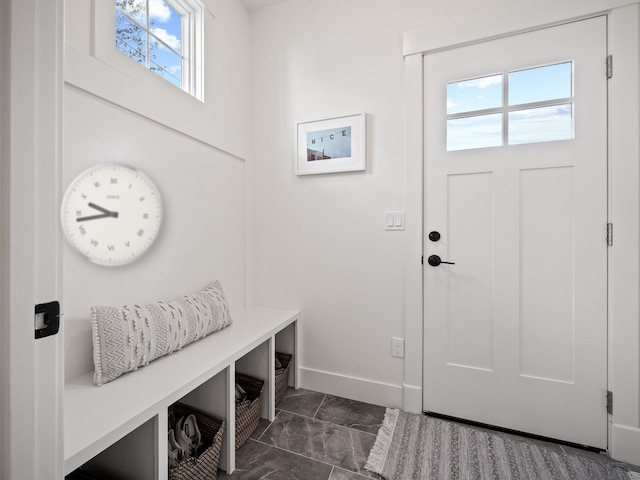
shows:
9,43
